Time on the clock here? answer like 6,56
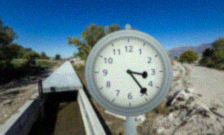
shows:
3,24
